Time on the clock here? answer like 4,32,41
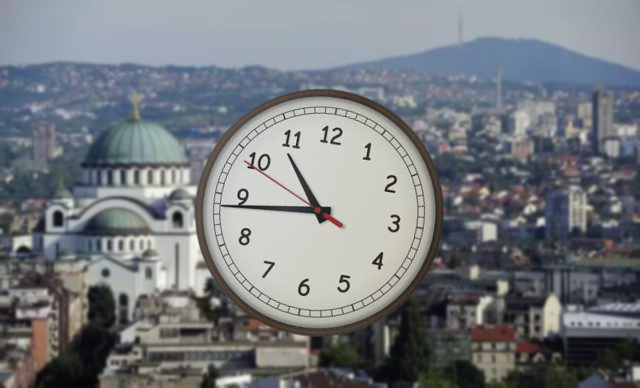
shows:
10,43,49
